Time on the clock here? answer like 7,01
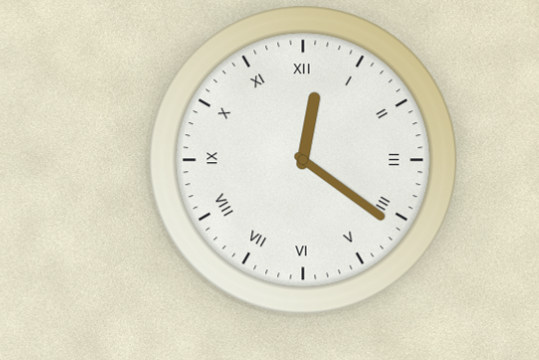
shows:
12,21
